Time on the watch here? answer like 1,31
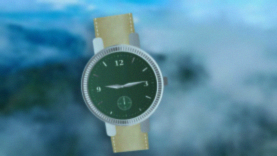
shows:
9,14
